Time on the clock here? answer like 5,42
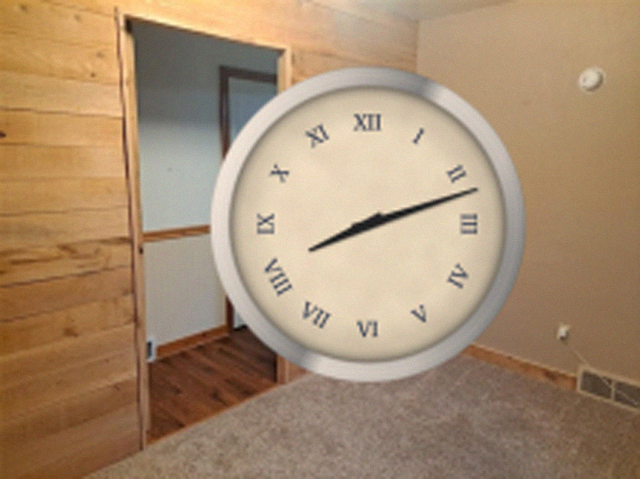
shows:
8,12
